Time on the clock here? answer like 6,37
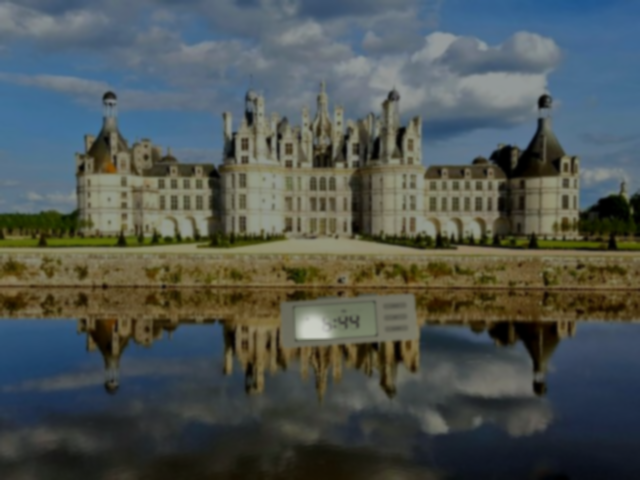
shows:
6,44
